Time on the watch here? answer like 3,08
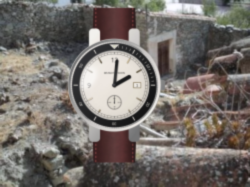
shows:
2,01
